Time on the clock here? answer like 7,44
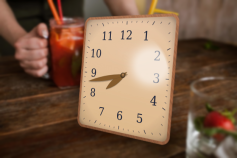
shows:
7,43
